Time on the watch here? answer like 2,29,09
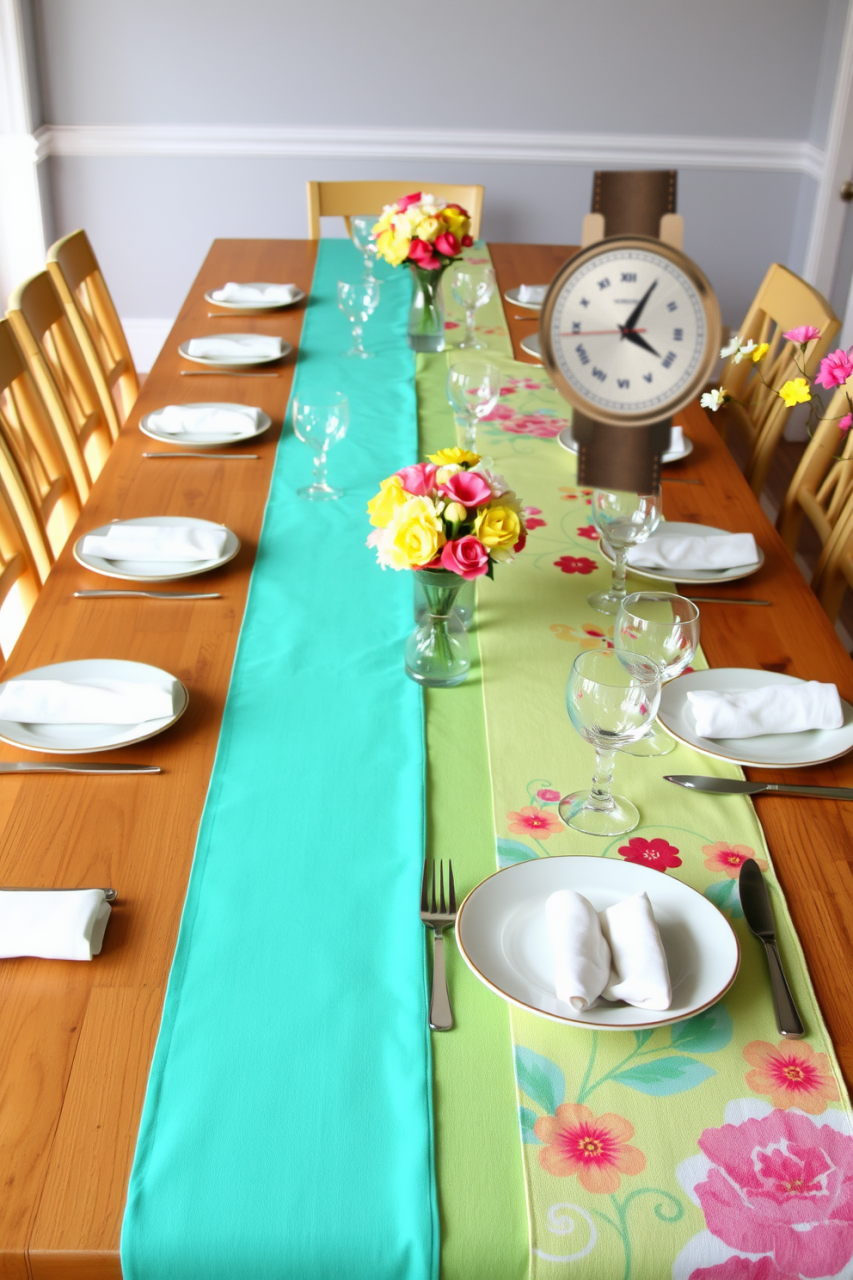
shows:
4,04,44
